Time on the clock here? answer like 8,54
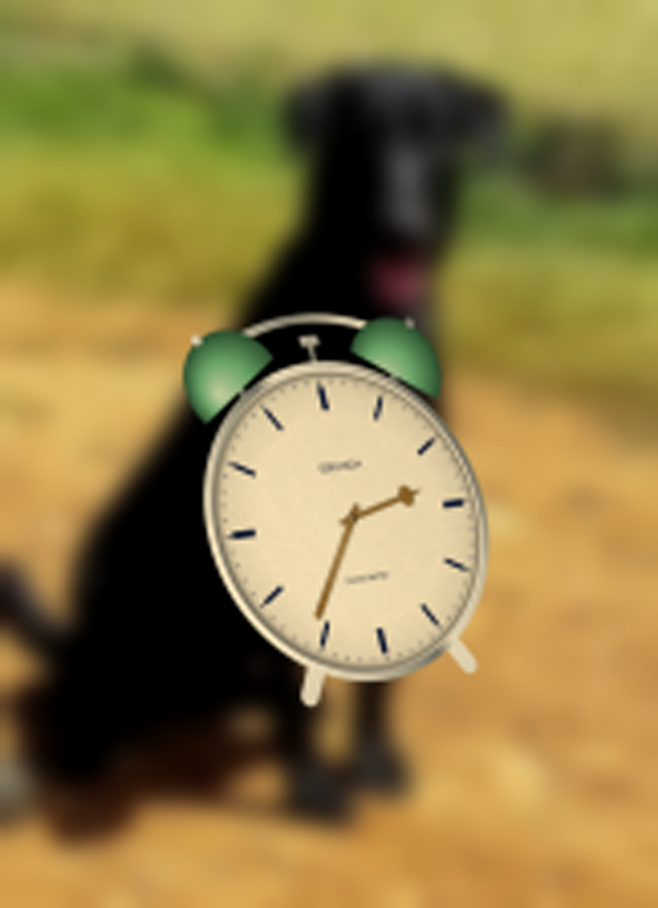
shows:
2,36
